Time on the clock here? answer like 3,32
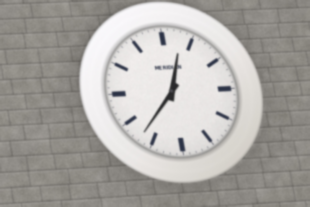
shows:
12,37
